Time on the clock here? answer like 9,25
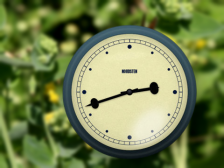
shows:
2,42
